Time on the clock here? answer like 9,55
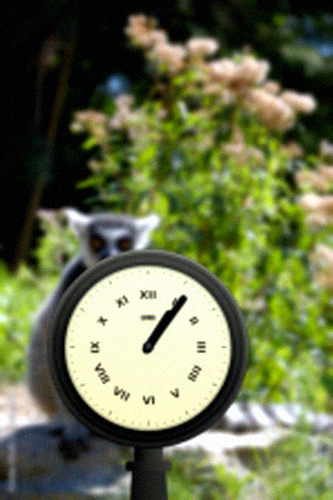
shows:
1,06
